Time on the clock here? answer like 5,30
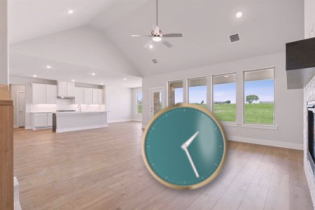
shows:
1,26
